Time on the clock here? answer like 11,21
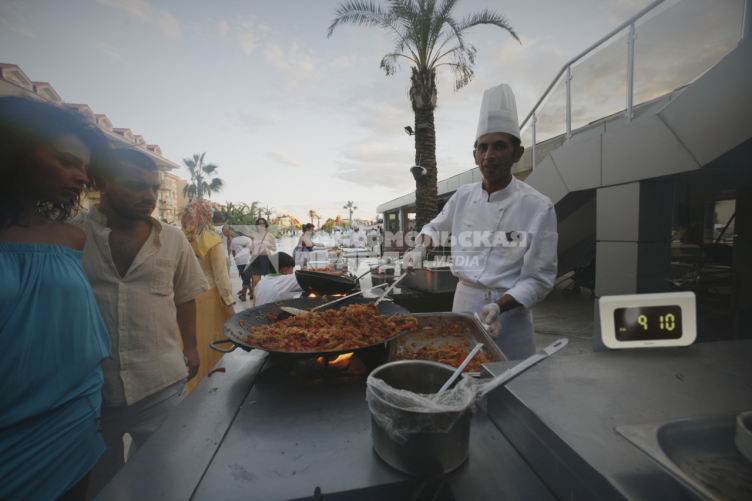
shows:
9,10
